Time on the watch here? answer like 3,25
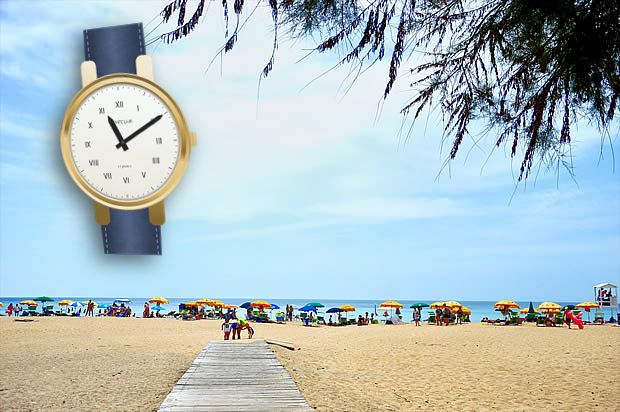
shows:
11,10
